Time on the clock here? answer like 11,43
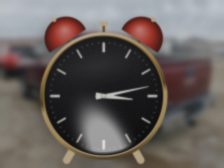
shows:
3,13
